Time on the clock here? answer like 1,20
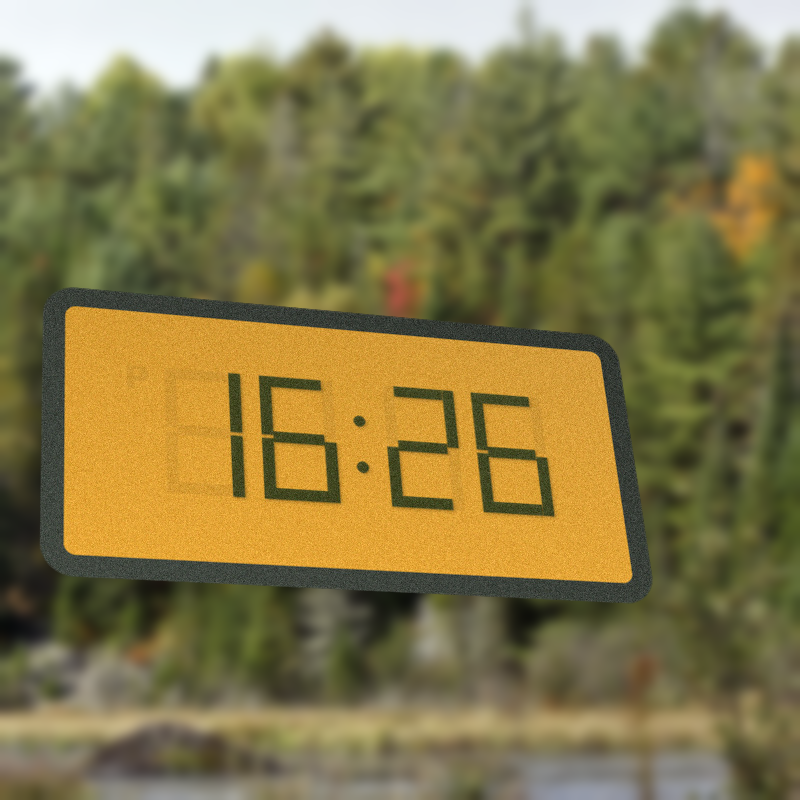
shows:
16,26
